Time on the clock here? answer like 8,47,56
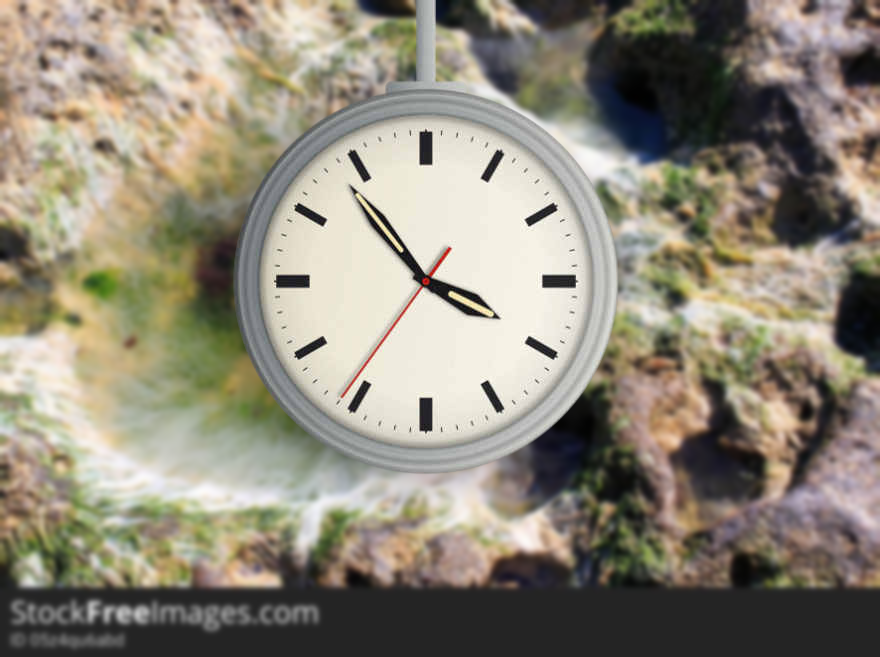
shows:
3,53,36
